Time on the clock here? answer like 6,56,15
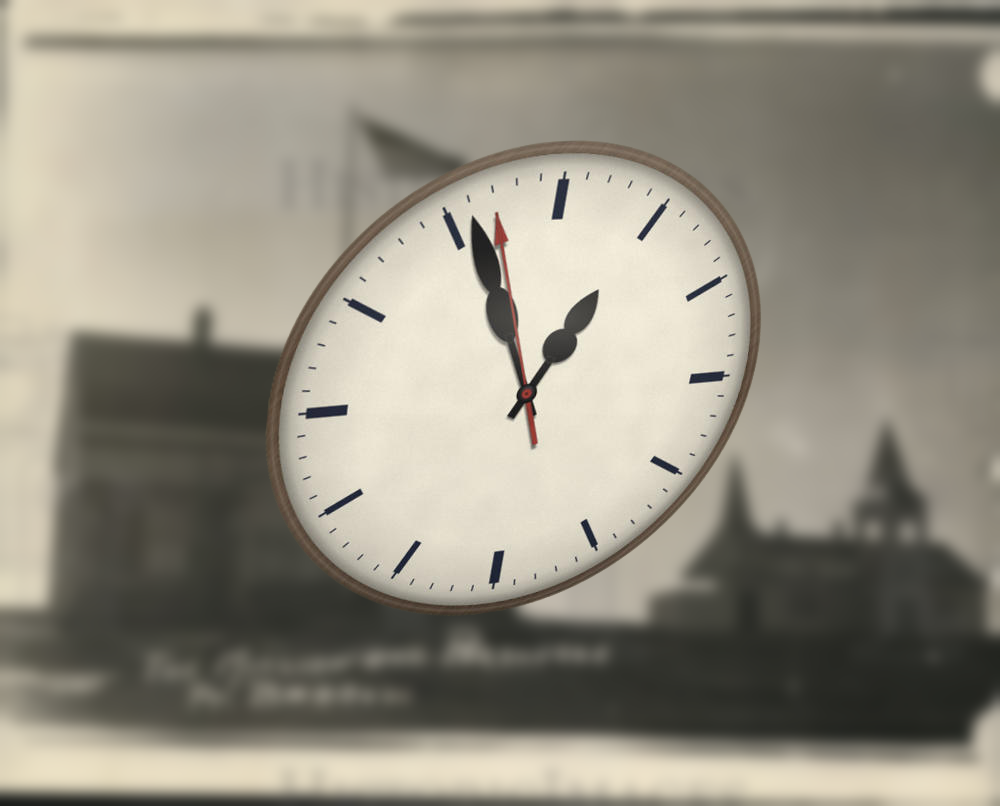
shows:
12,55,57
